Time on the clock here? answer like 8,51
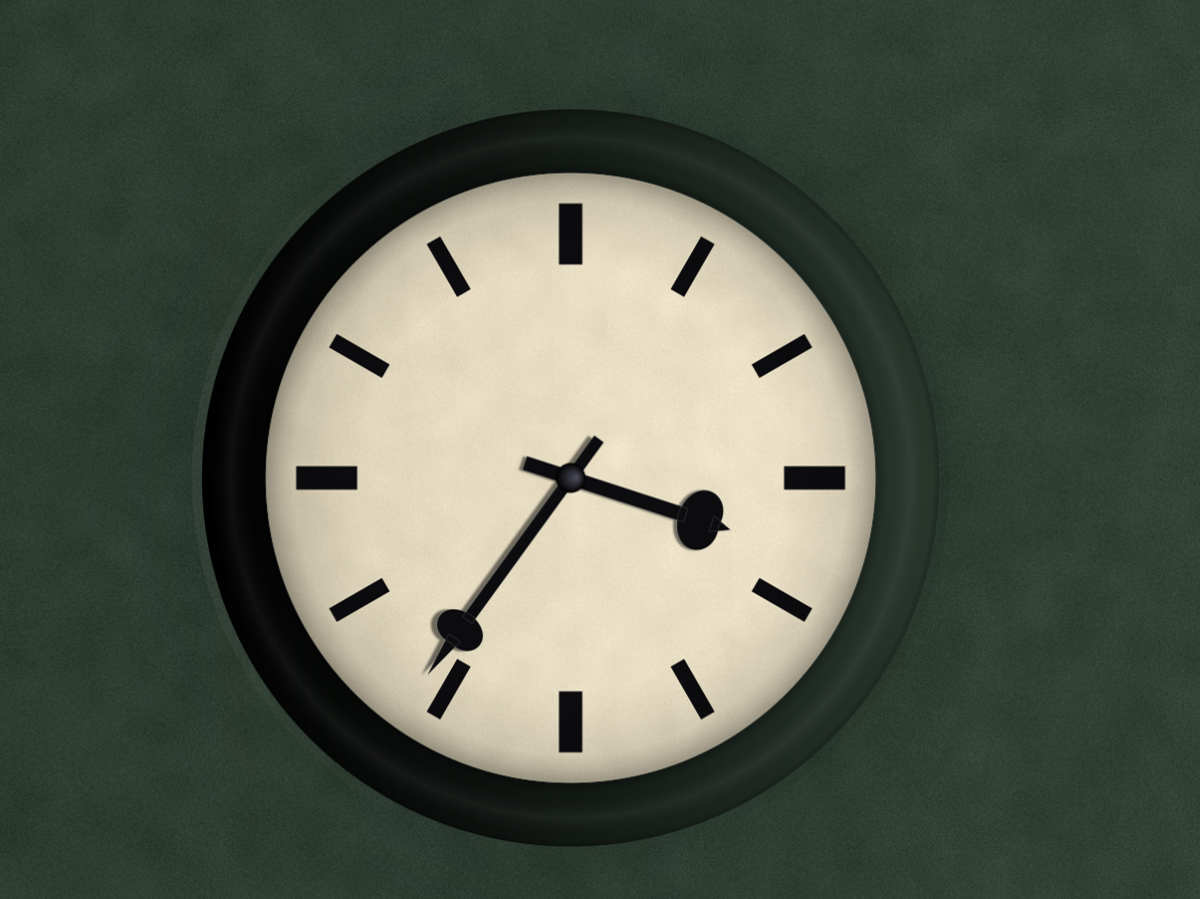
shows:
3,36
